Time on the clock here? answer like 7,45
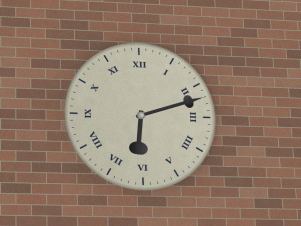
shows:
6,12
